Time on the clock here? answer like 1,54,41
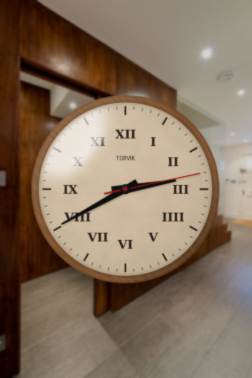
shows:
2,40,13
